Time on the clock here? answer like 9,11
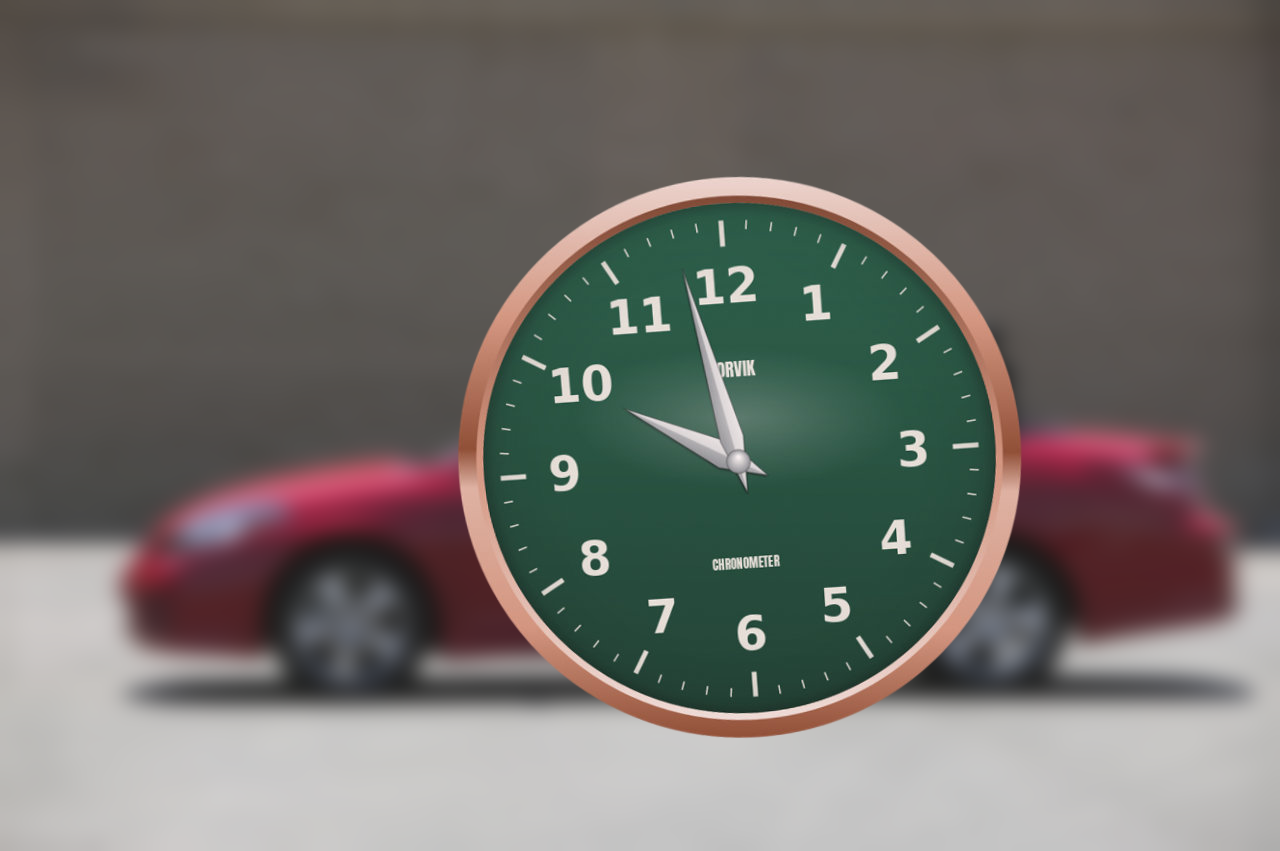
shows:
9,58
